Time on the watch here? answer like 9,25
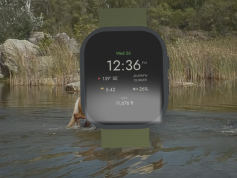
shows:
12,36
